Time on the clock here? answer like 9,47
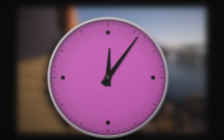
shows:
12,06
